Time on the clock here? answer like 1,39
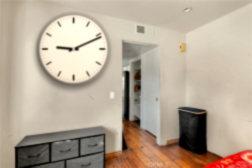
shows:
9,11
